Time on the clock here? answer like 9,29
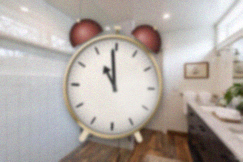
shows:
10,59
